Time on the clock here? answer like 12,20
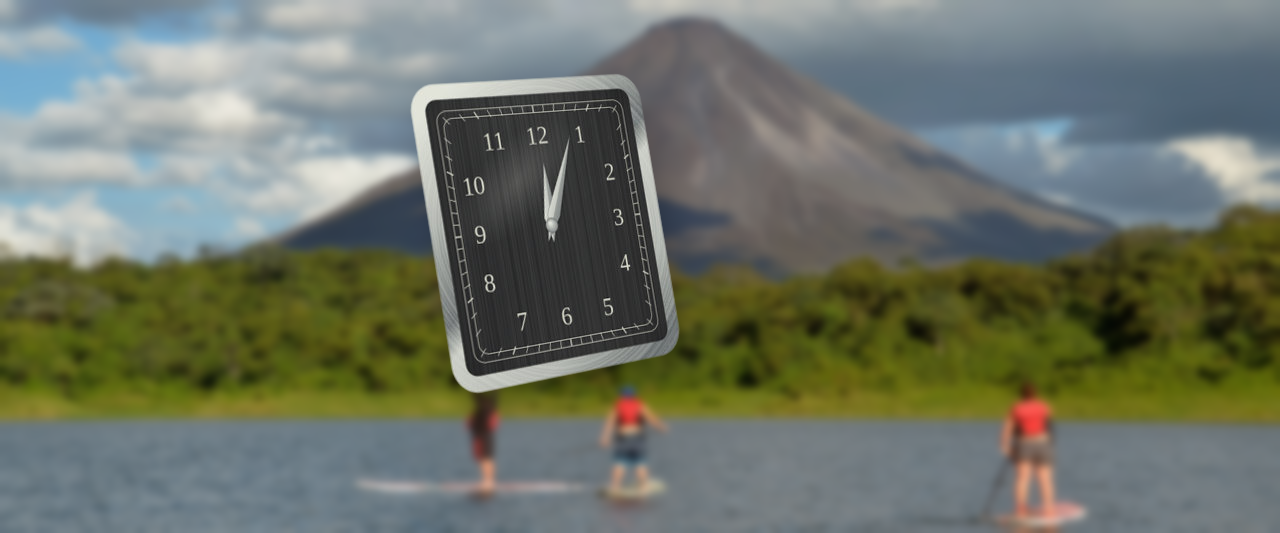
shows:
12,04
